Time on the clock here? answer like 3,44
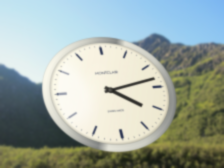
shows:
4,13
